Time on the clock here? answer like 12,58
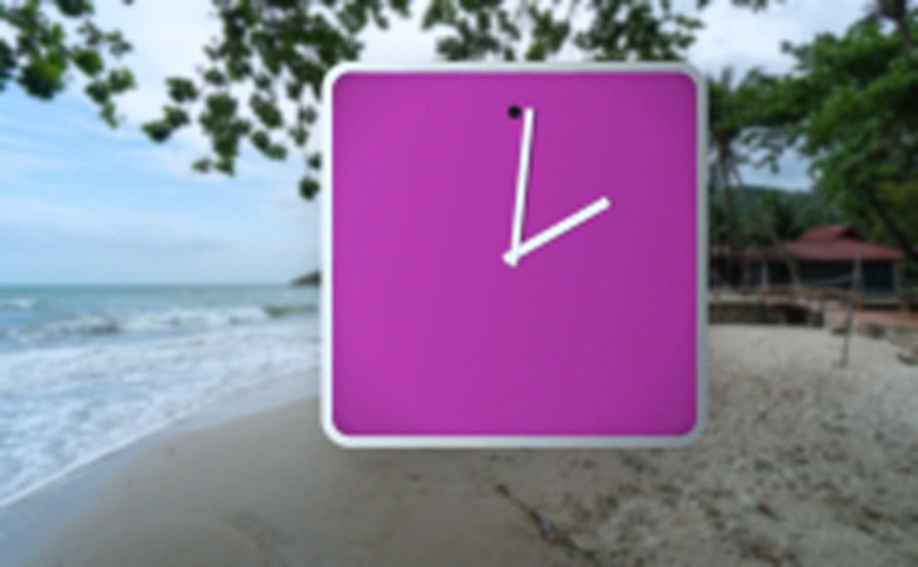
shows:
2,01
